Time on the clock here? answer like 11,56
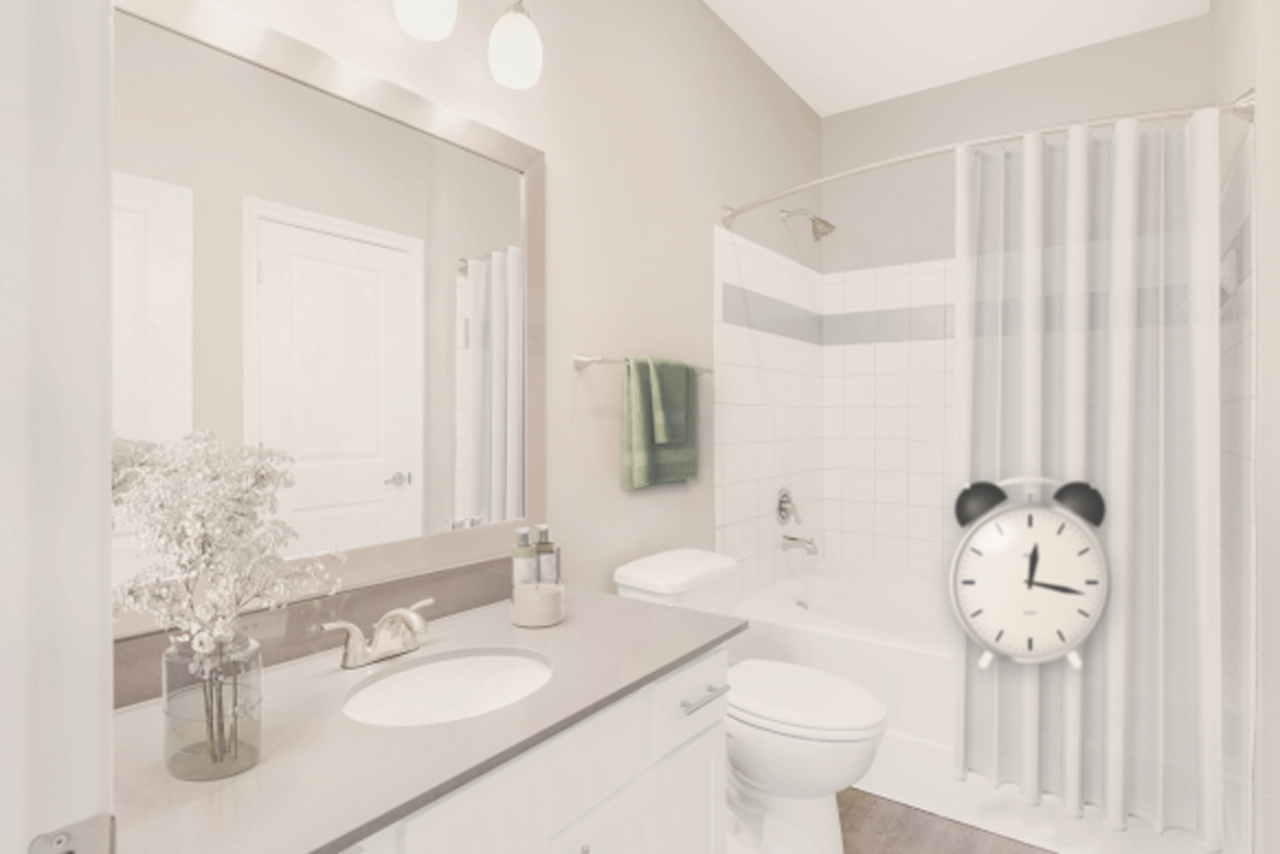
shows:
12,17
